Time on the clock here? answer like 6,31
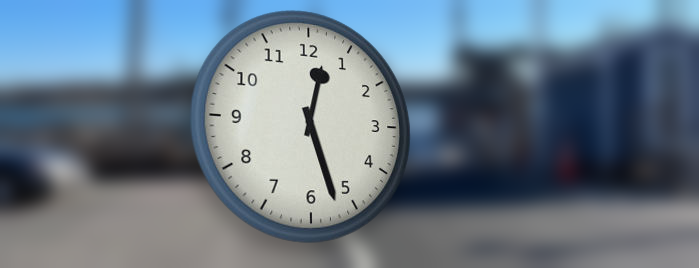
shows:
12,27
